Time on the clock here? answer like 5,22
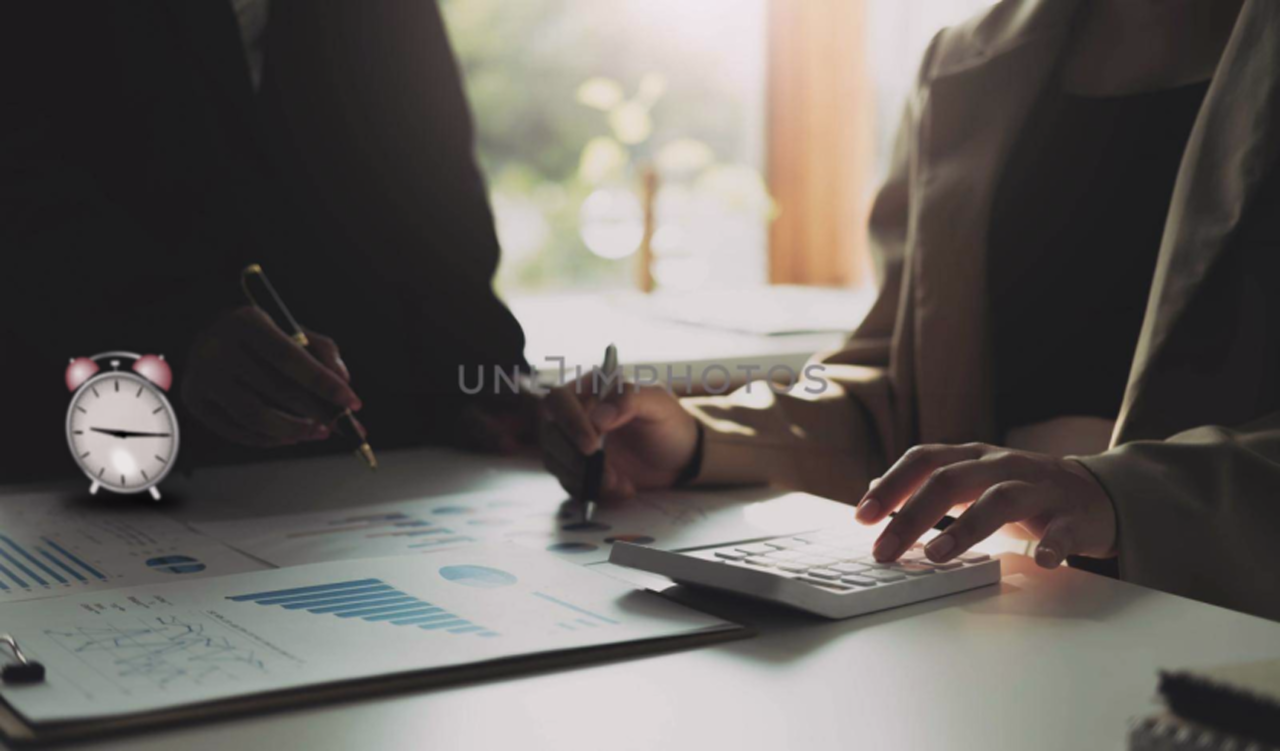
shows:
9,15
